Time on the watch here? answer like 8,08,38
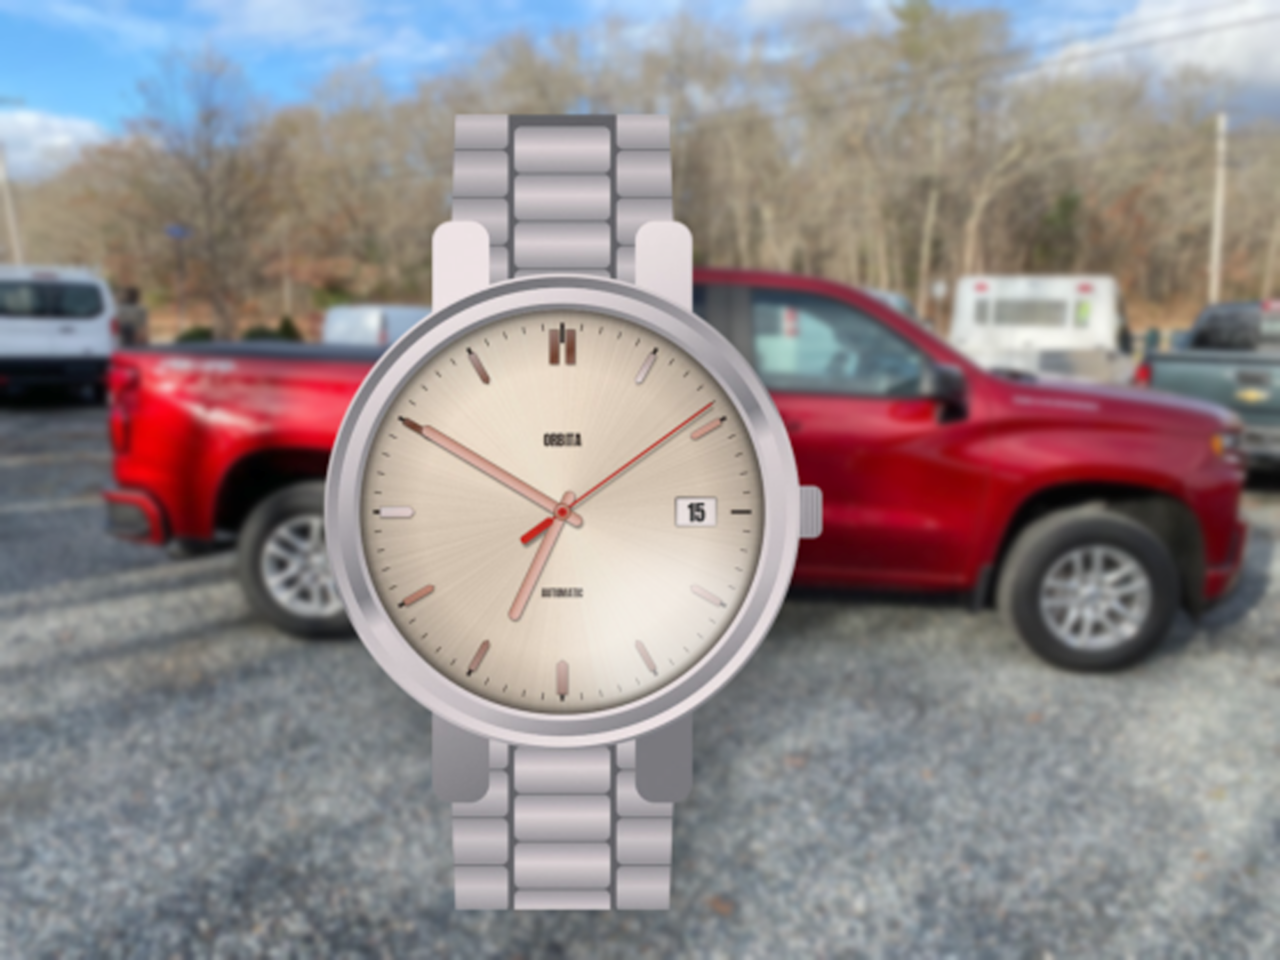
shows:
6,50,09
